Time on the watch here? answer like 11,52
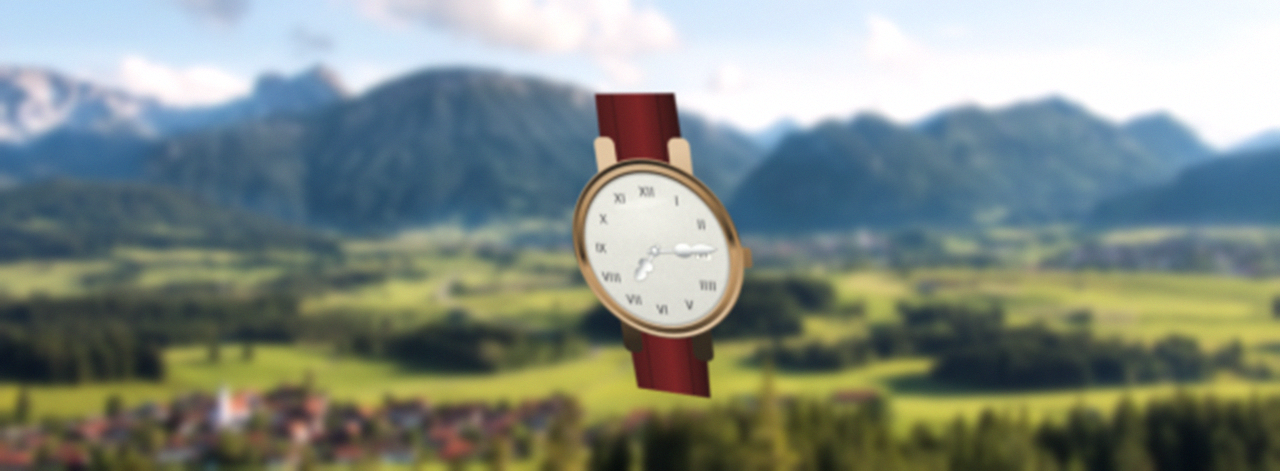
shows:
7,14
